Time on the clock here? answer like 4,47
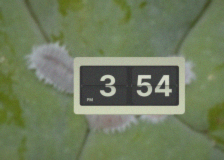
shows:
3,54
